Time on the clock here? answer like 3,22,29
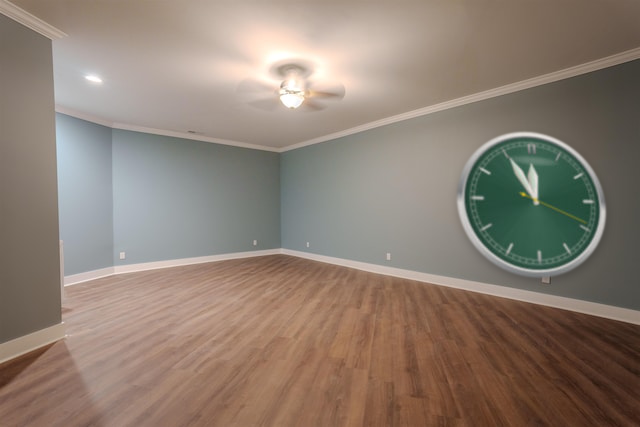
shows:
11,55,19
